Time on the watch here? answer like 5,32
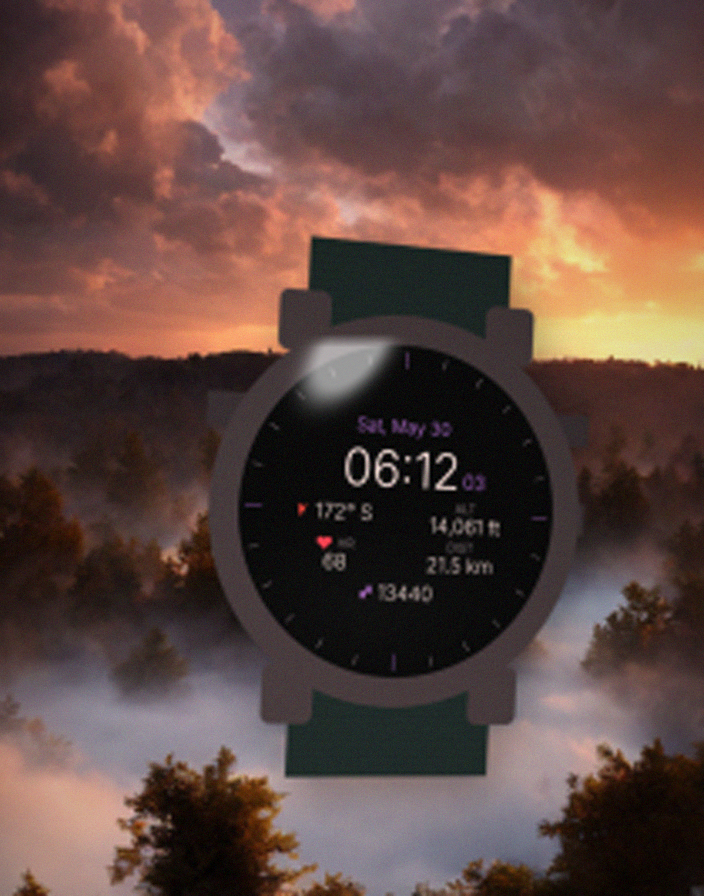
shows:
6,12
